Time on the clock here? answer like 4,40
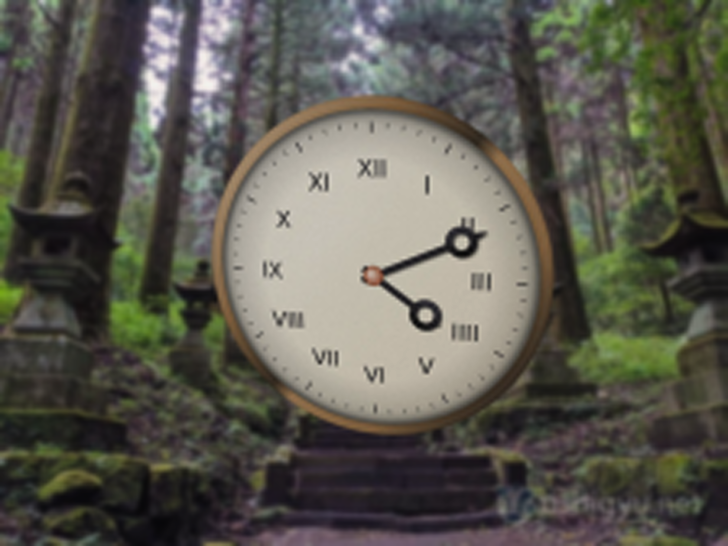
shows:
4,11
